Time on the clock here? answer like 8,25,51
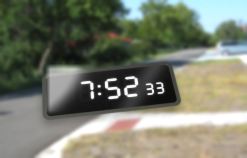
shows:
7,52,33
